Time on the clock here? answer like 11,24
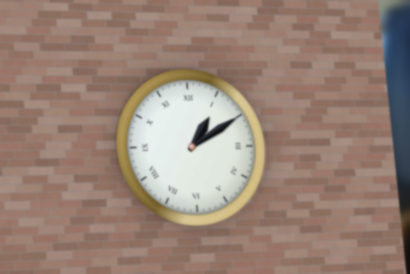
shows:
1,10
